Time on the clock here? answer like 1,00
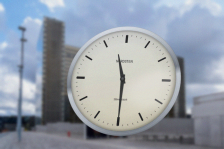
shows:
11,30
